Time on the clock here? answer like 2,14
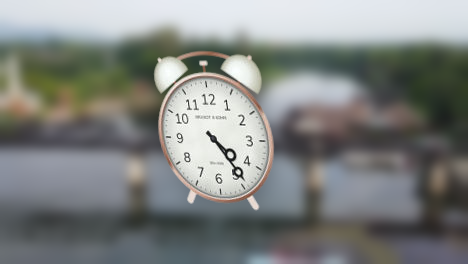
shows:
4,24
